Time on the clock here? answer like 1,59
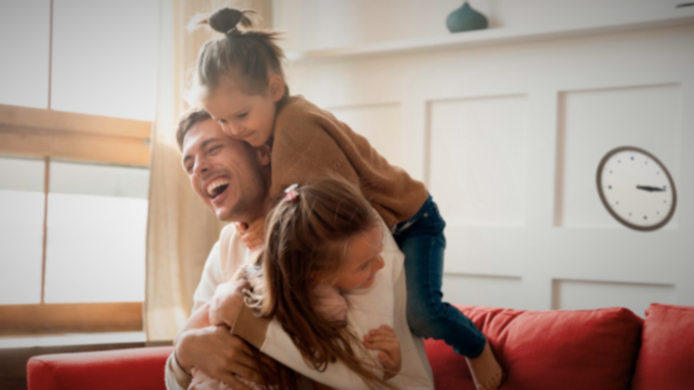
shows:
3,16
